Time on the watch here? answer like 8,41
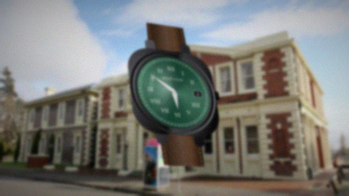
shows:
5,51
